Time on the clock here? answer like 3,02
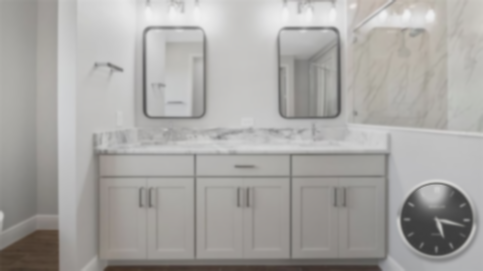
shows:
5,17
